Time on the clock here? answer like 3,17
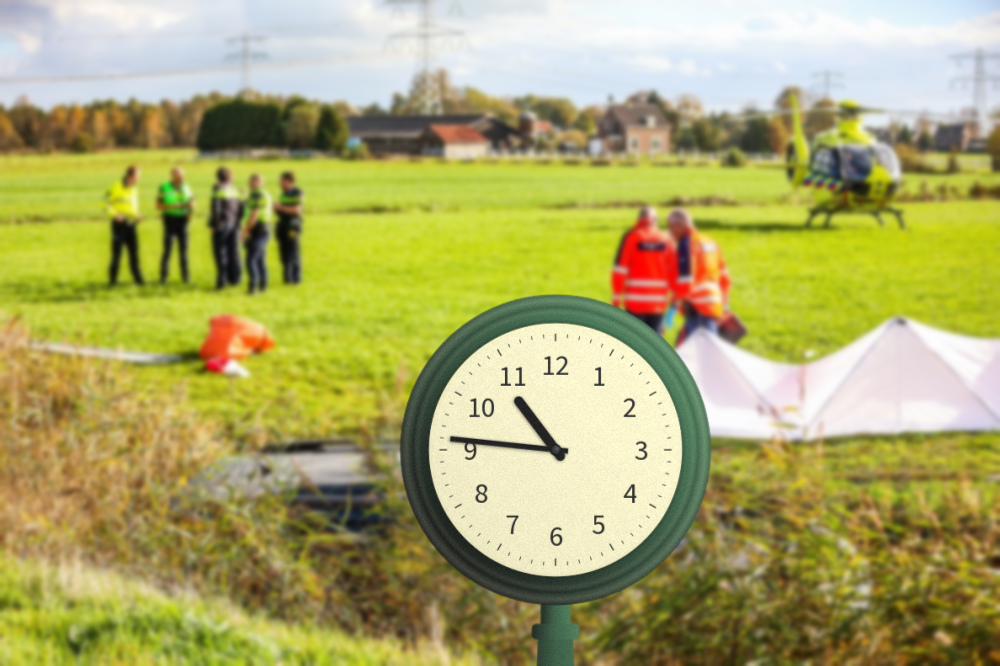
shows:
10,46
